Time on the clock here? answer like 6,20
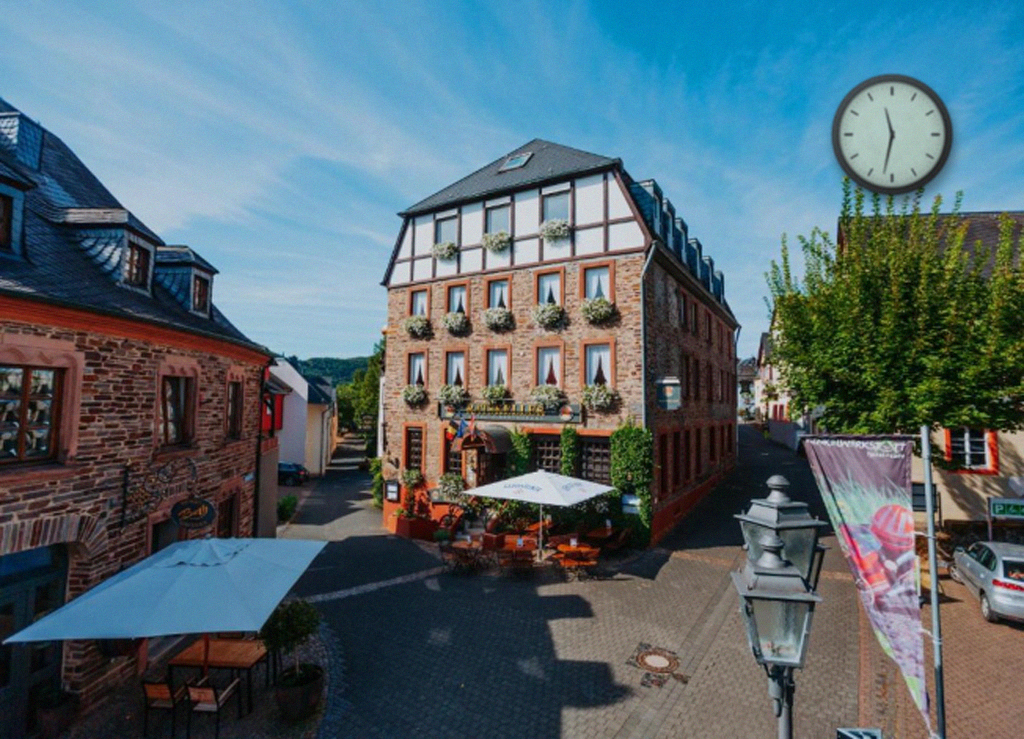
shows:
11,32
